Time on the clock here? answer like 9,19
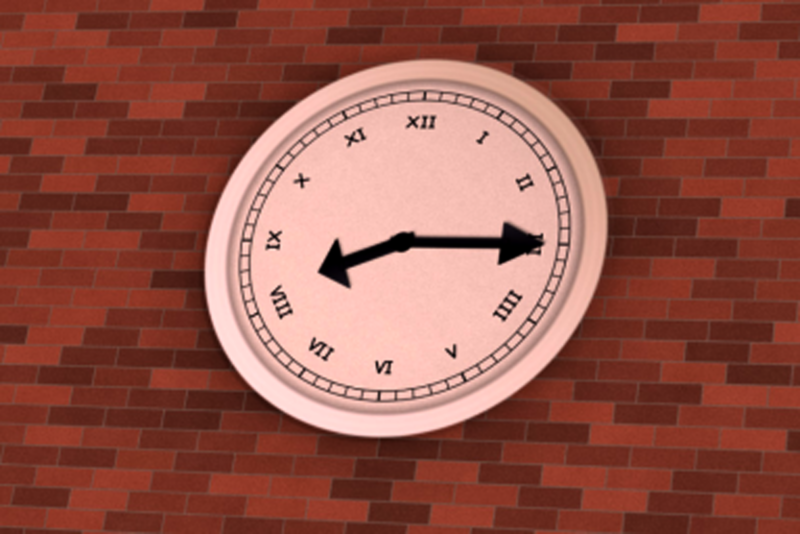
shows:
8,15
